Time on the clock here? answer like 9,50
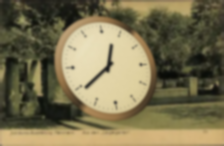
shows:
12,39
